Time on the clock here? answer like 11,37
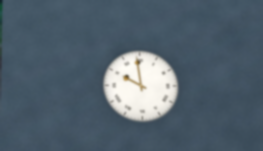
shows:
9,59
